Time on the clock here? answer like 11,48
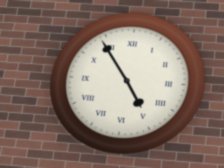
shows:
4,54
